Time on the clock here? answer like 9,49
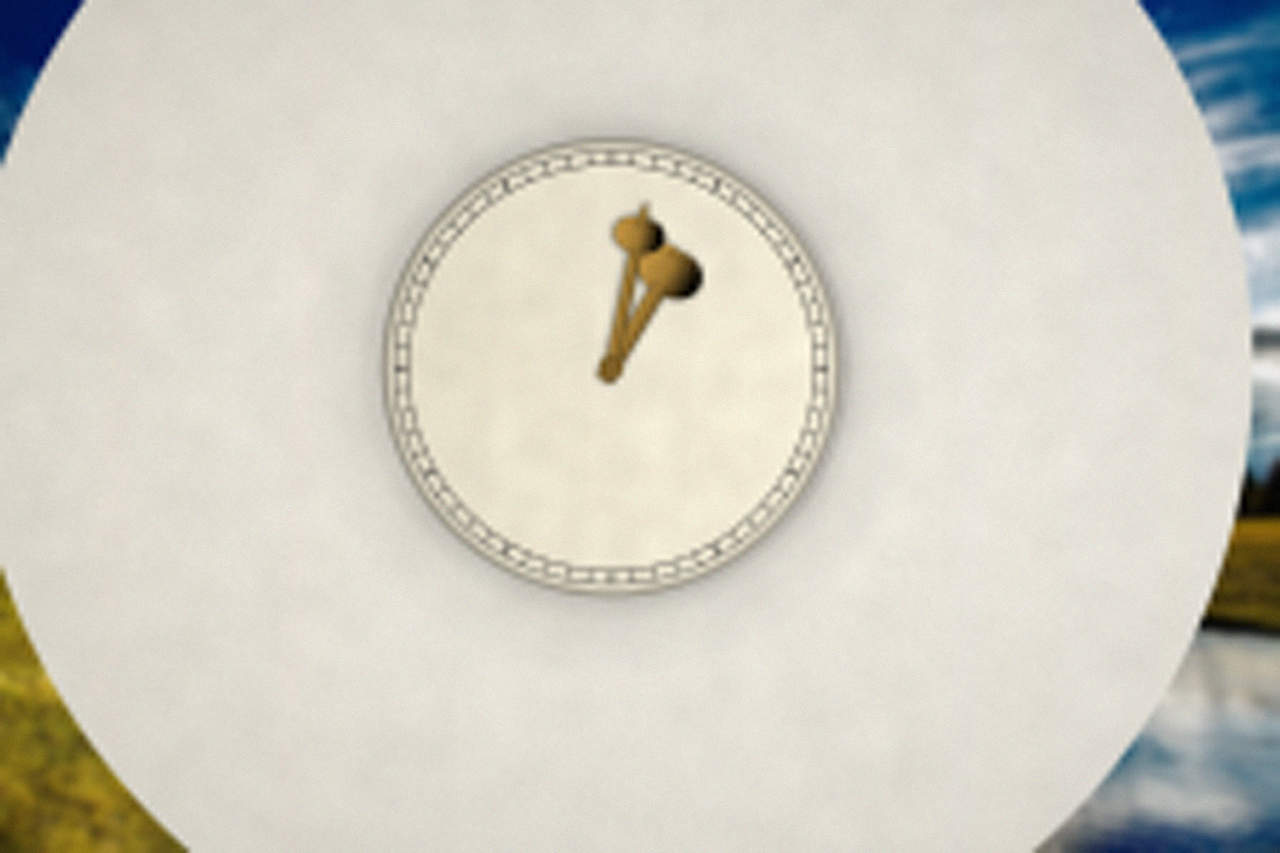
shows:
1,02
